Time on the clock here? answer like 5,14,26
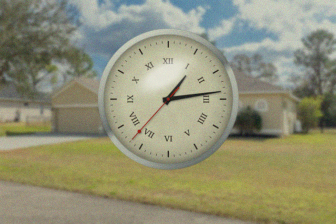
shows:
1,13,37
